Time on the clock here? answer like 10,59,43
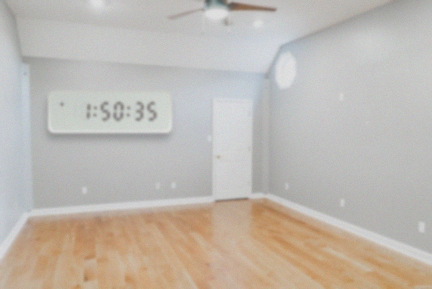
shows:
1,50,35
